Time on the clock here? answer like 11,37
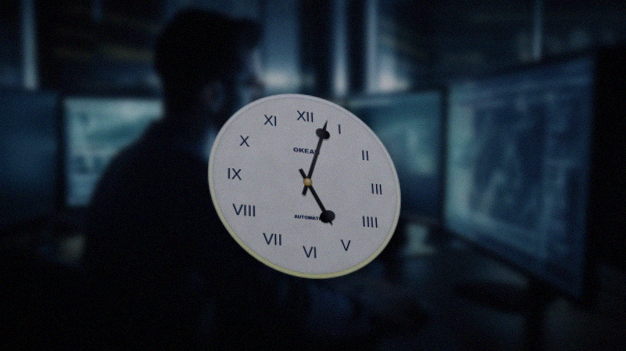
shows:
5,03
